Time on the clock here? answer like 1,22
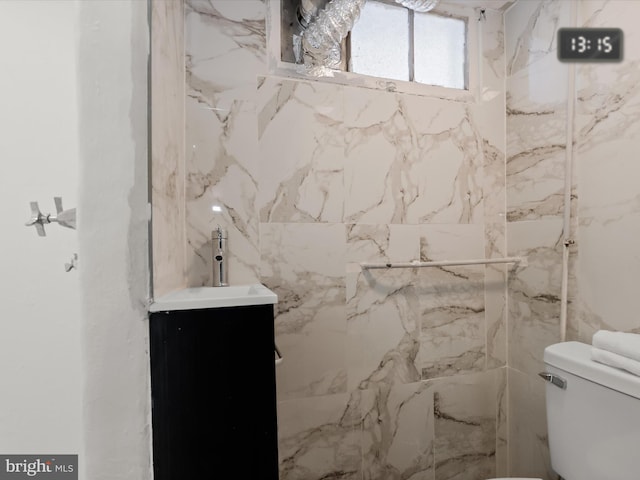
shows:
13,15
